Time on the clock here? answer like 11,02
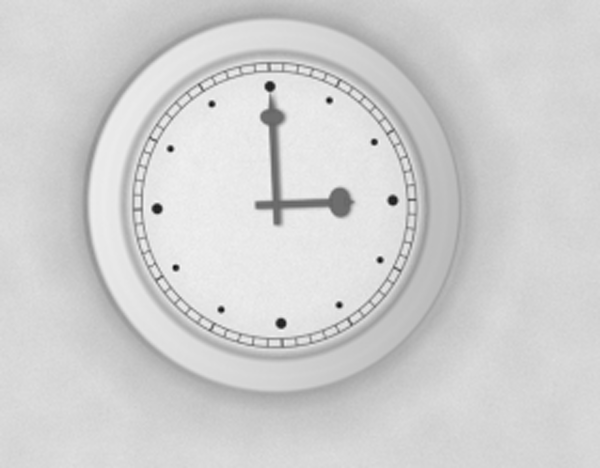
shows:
3,00
